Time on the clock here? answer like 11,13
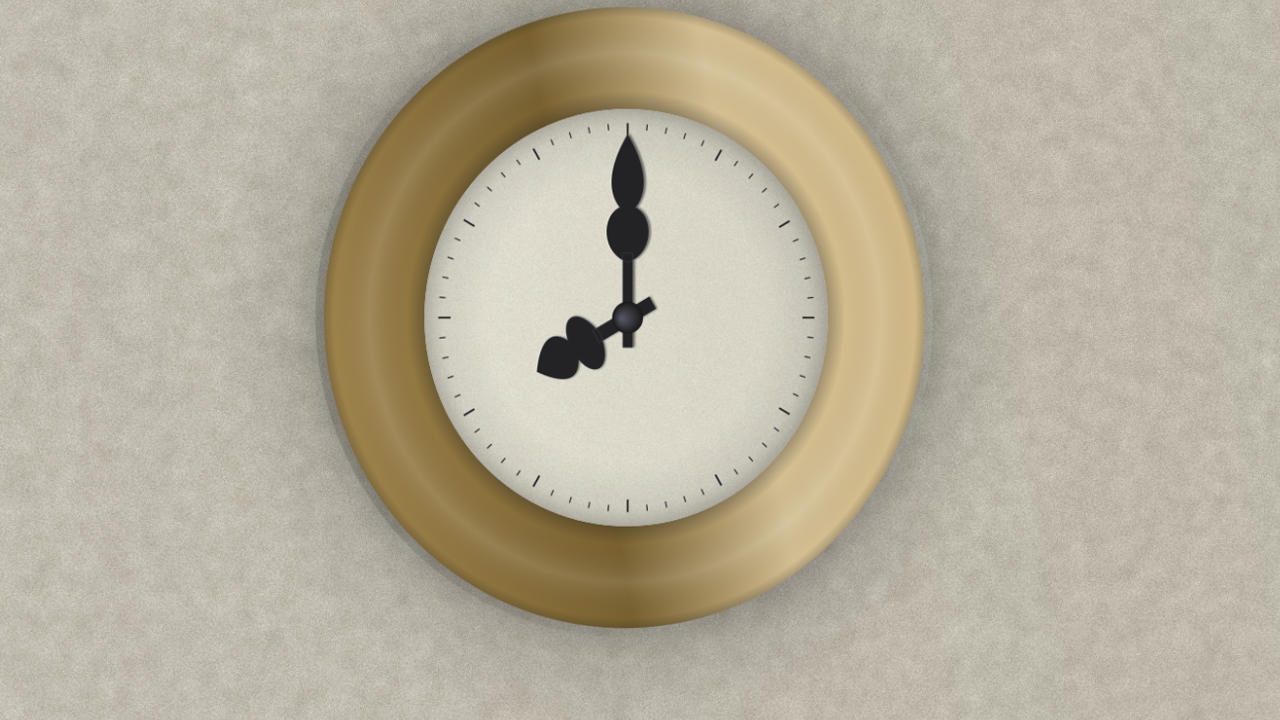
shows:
8,00
